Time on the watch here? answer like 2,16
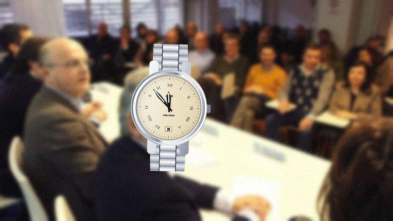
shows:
11,53
